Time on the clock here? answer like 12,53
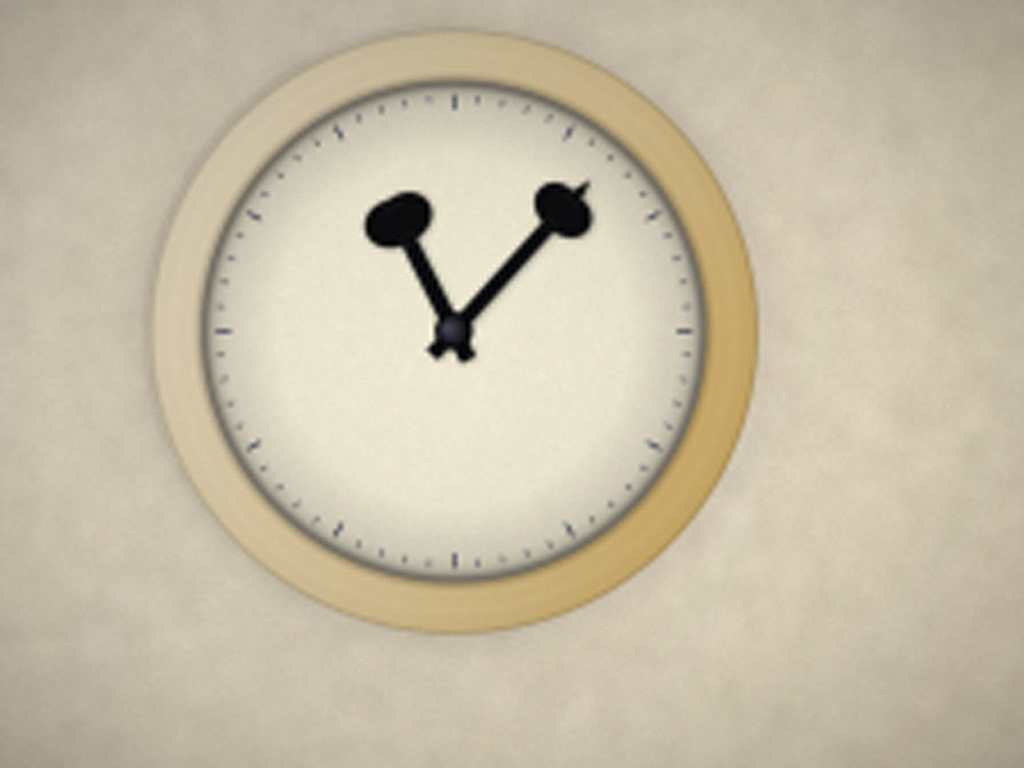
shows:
11,07
